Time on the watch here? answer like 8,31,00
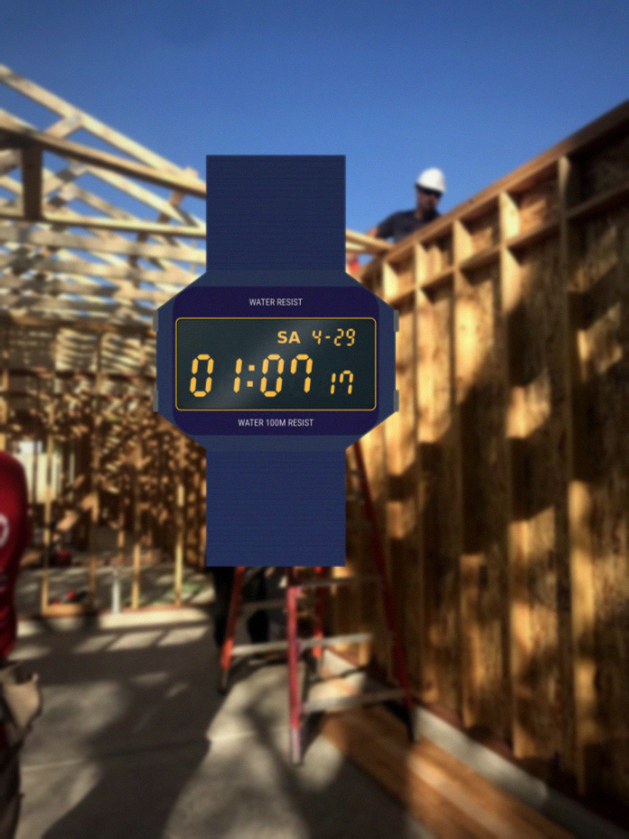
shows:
1,07,17
